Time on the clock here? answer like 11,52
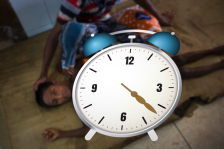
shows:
4,22
